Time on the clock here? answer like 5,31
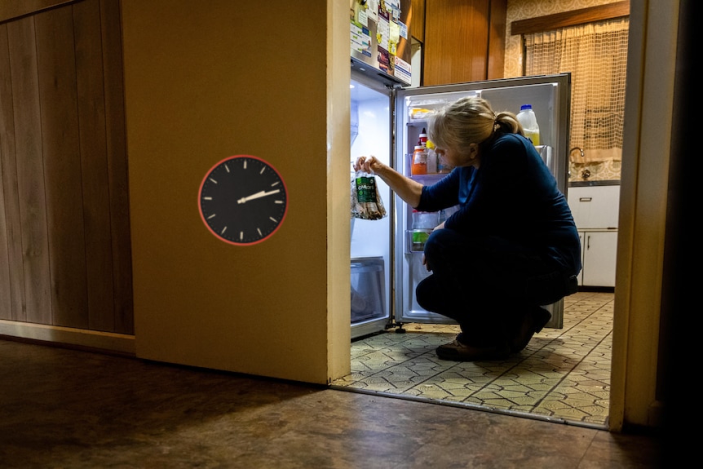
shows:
2,12
